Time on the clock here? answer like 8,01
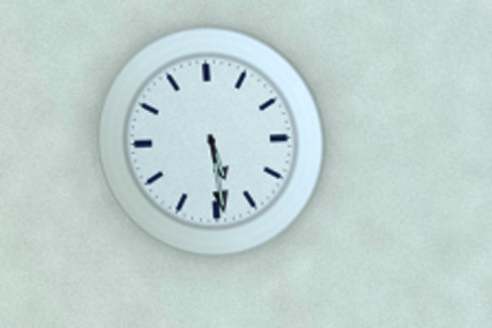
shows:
5,29
